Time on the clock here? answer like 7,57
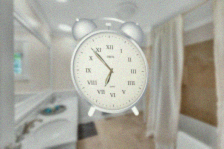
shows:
6,53
